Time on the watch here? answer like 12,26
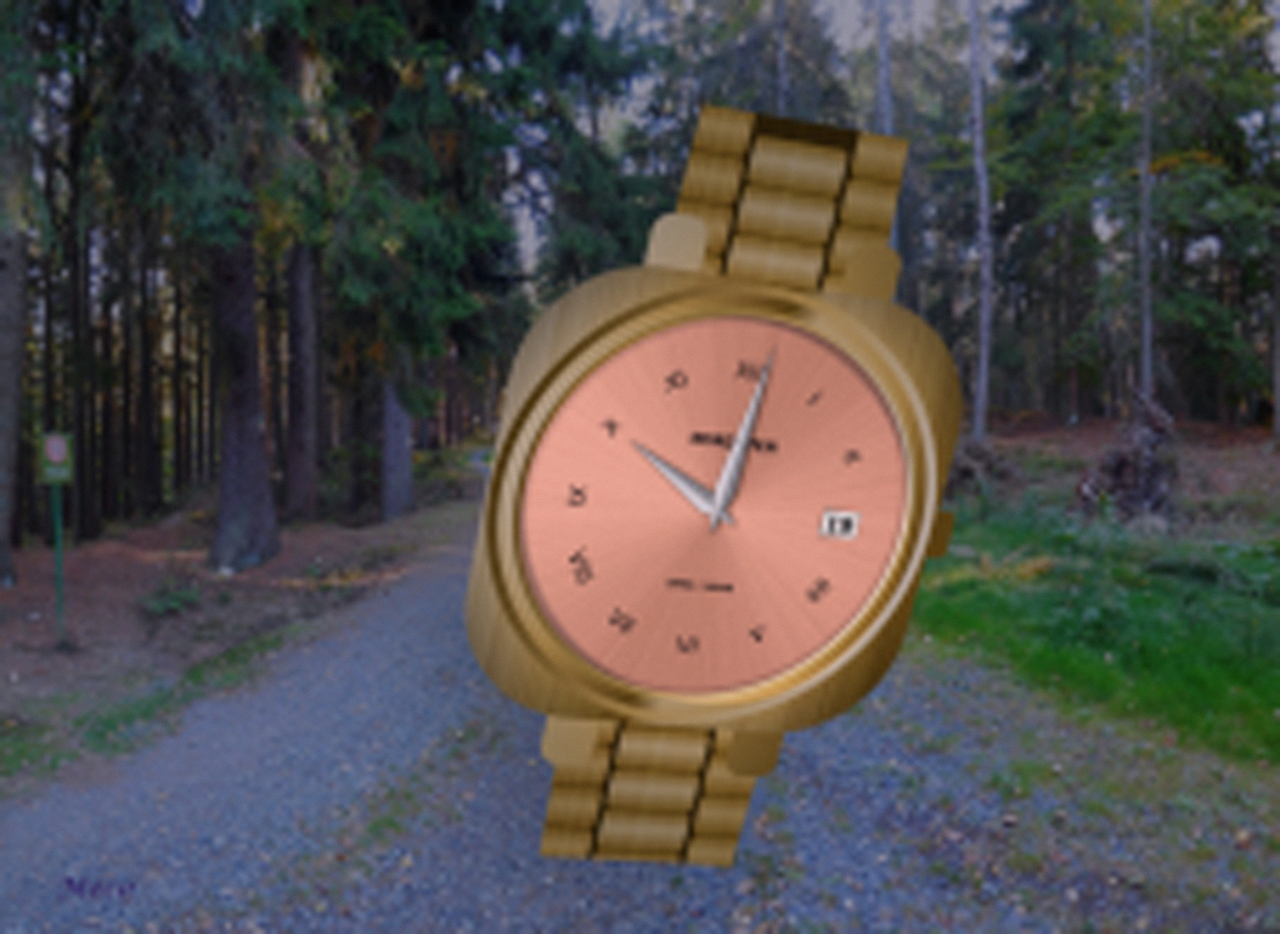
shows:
10,01
